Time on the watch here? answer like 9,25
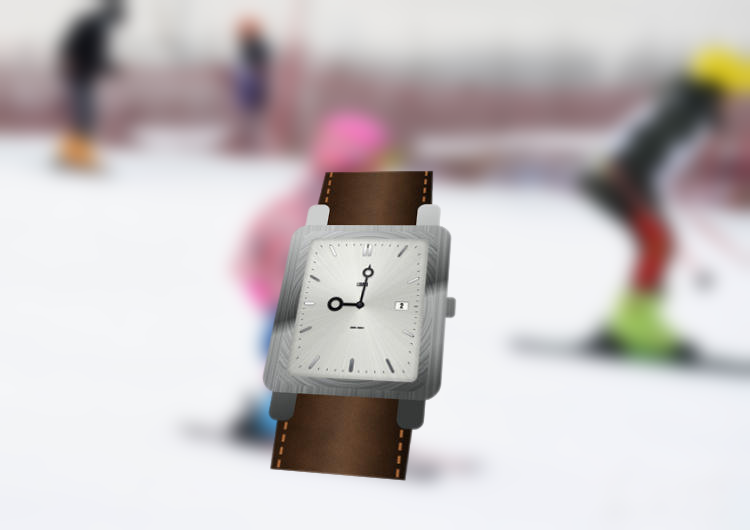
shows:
9,01
